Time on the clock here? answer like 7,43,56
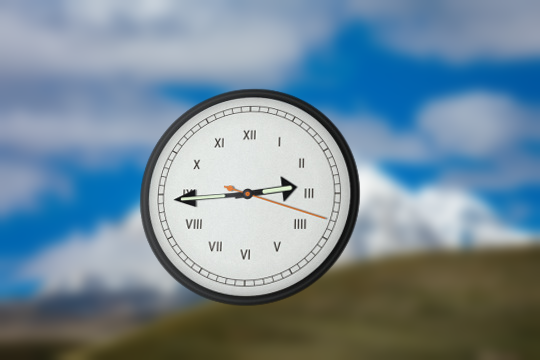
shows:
2,44,18
